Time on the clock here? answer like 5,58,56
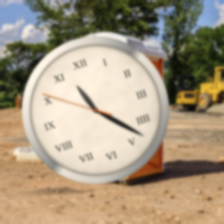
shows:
11,22,51
